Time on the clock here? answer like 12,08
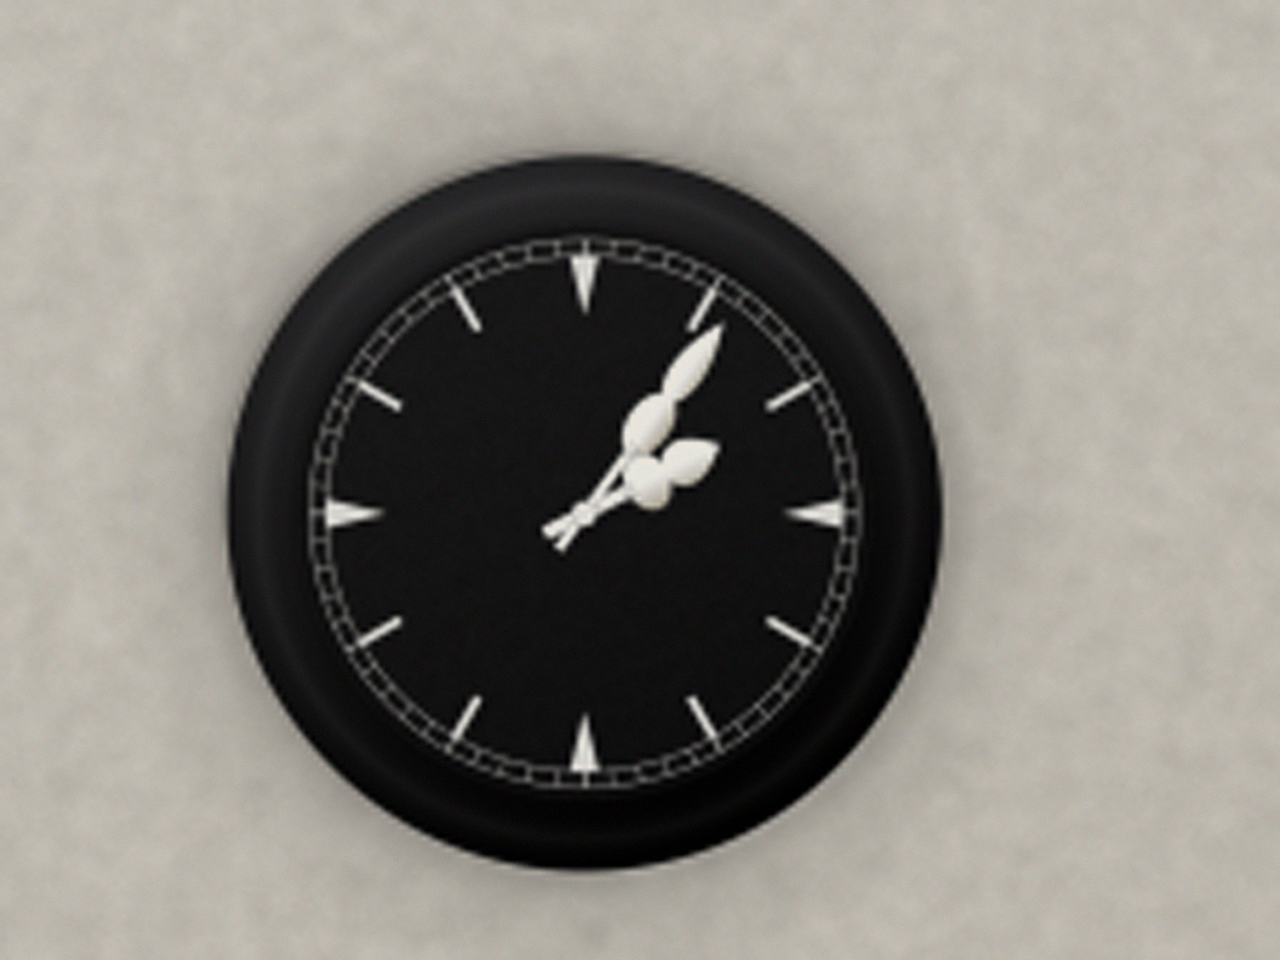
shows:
2,06
